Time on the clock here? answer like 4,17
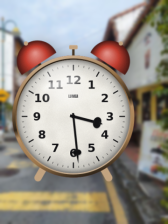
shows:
3,29
